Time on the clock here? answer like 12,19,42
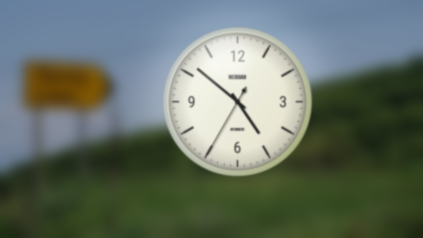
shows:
4,51,35
